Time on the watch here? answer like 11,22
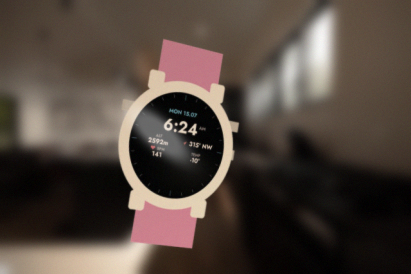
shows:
6,24
